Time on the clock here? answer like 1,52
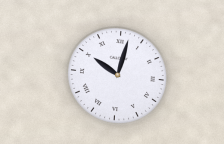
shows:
10,02
